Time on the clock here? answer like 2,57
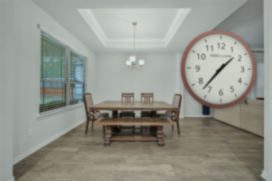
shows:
1,37
